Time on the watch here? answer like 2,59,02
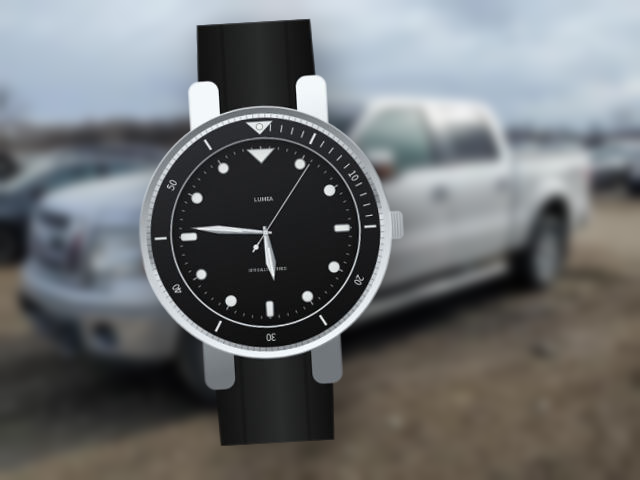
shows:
5,46,06
